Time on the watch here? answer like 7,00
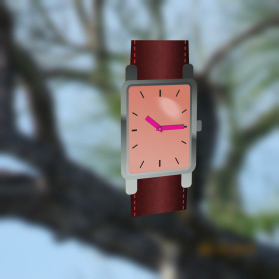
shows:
10,15
